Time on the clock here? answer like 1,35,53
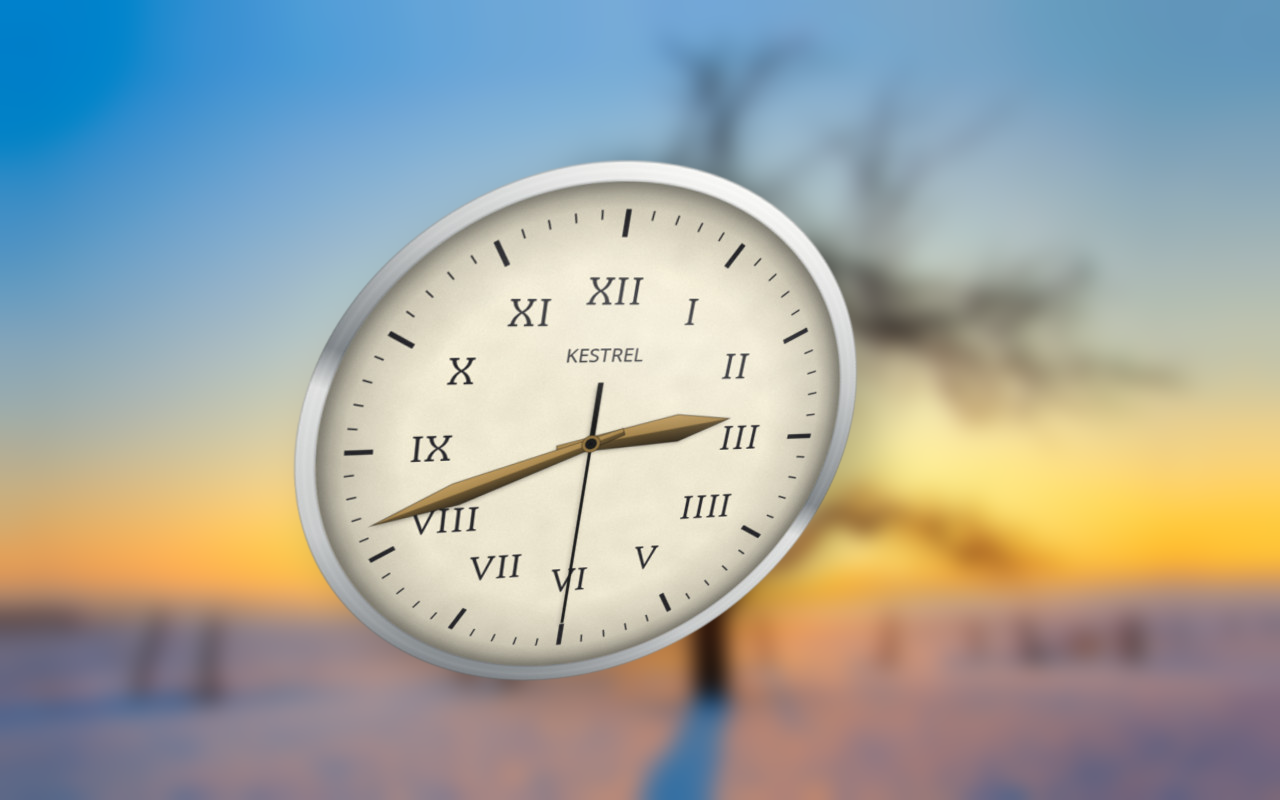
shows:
2,41,30
